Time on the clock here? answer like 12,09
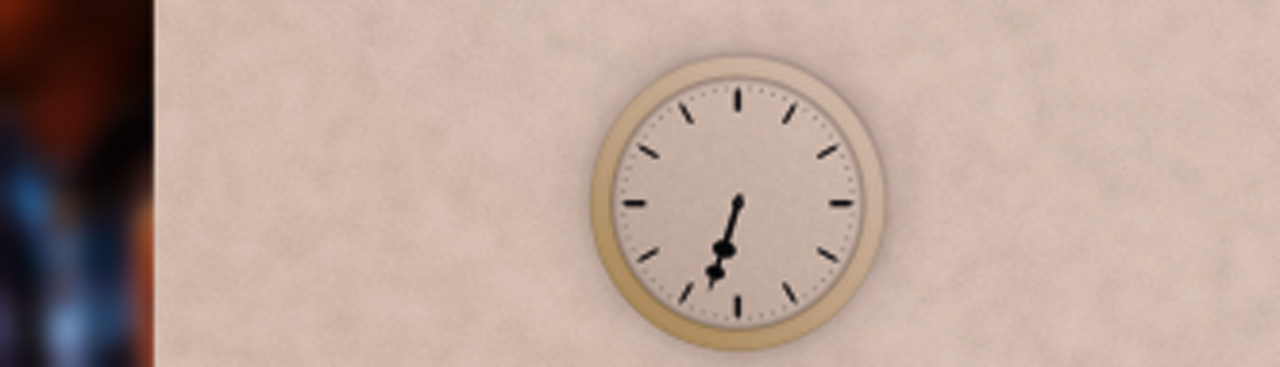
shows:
6,33
